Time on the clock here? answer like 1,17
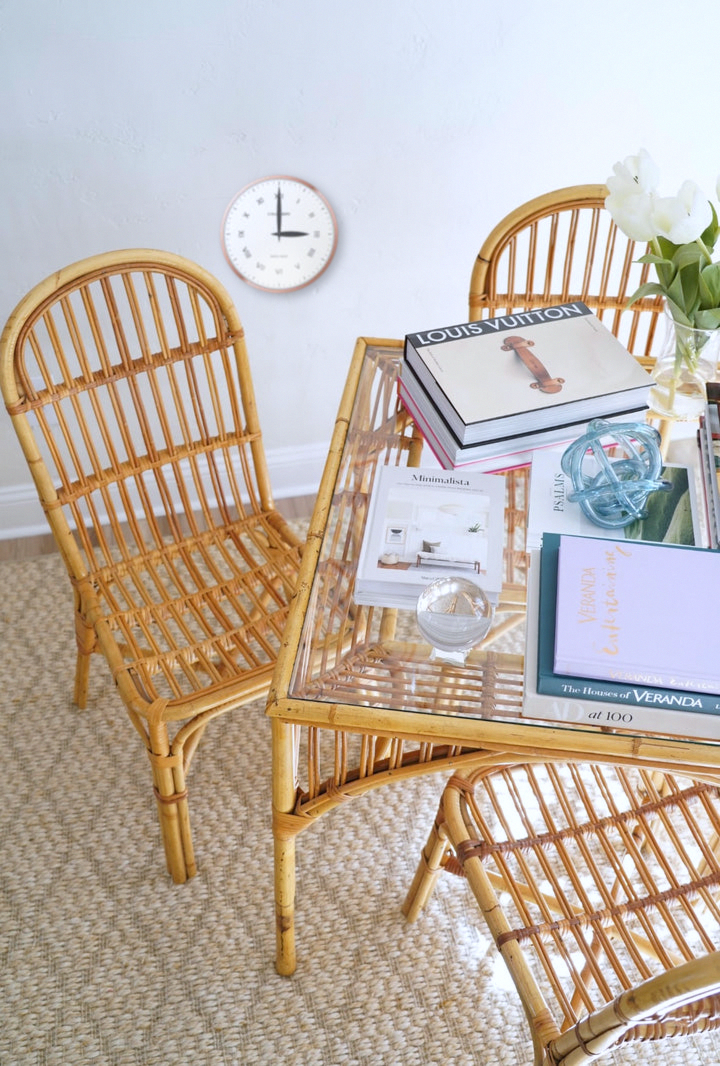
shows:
3,00
